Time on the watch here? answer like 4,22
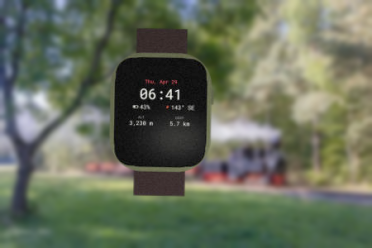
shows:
6,41
